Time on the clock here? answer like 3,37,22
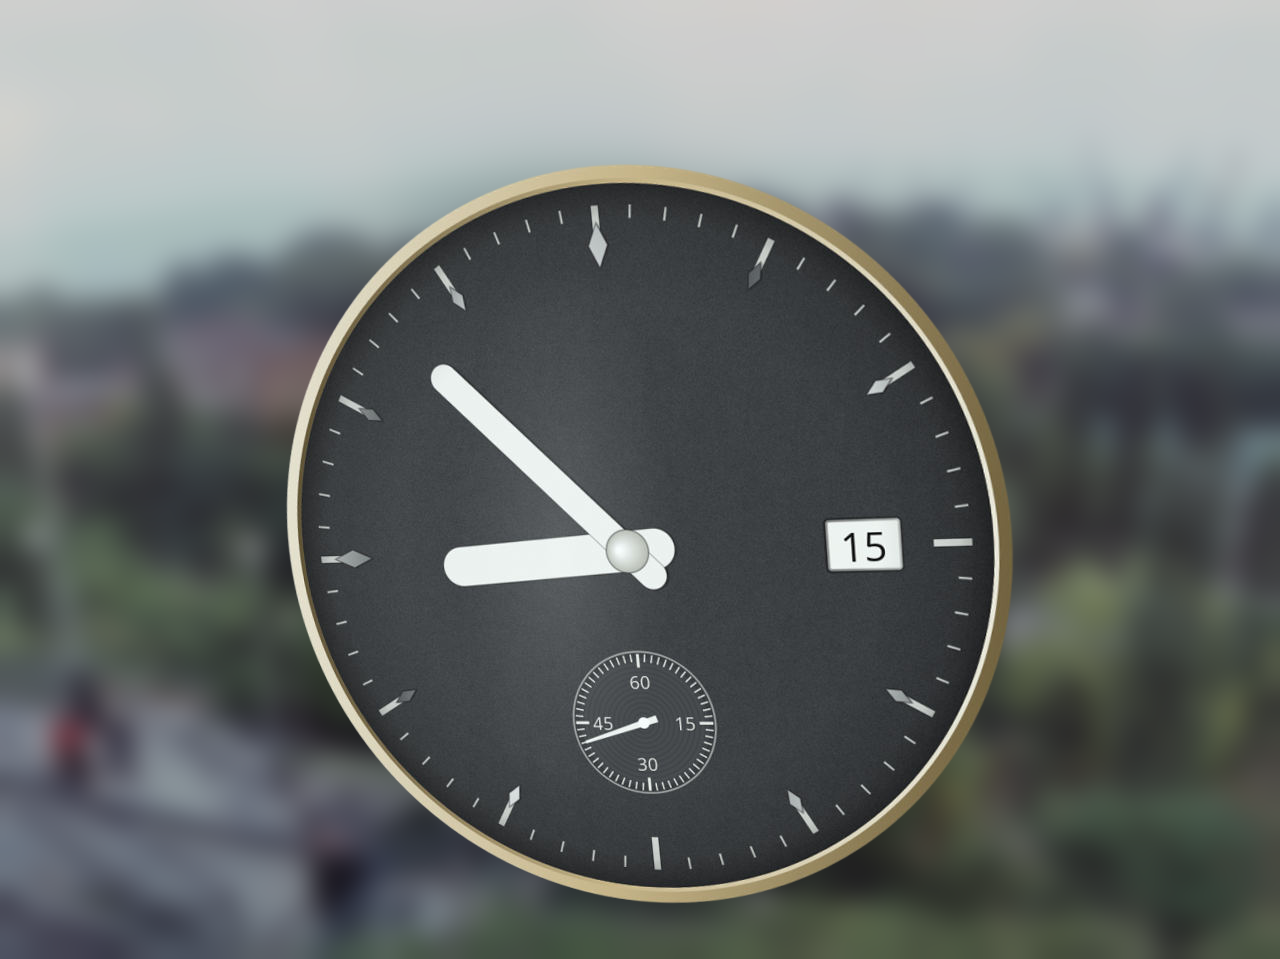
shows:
8,52,42
